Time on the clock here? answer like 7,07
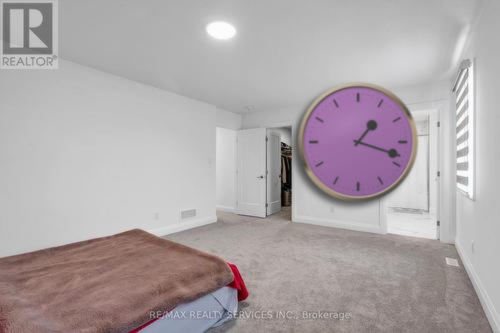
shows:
1,18
